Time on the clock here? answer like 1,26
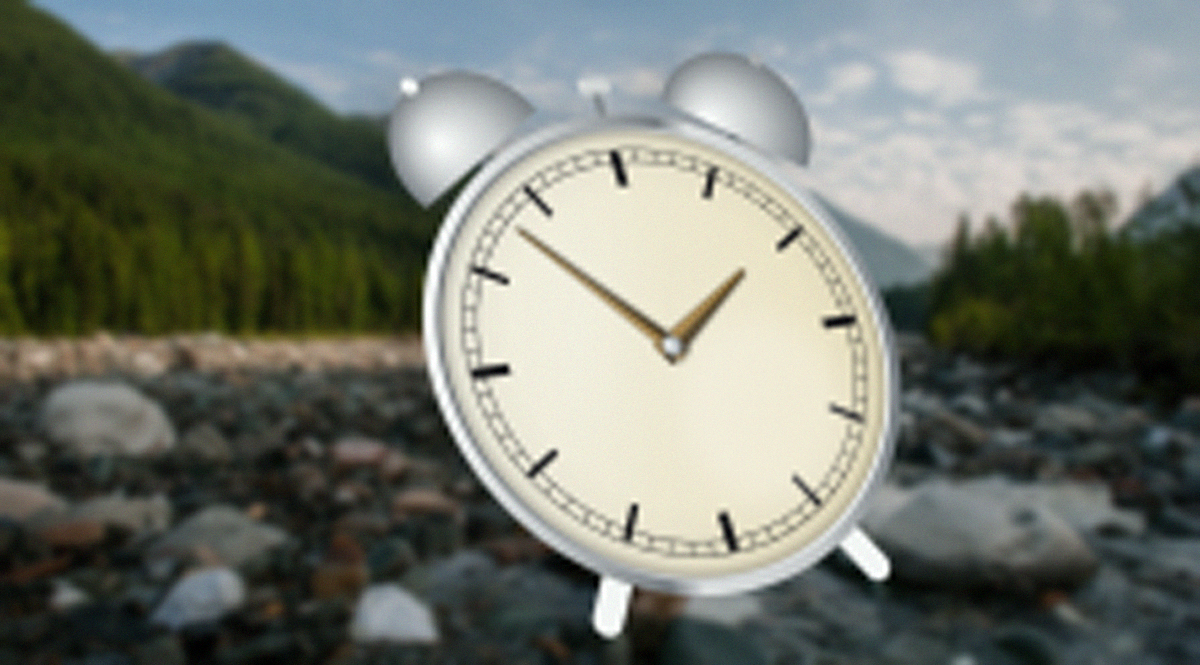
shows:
1,53
